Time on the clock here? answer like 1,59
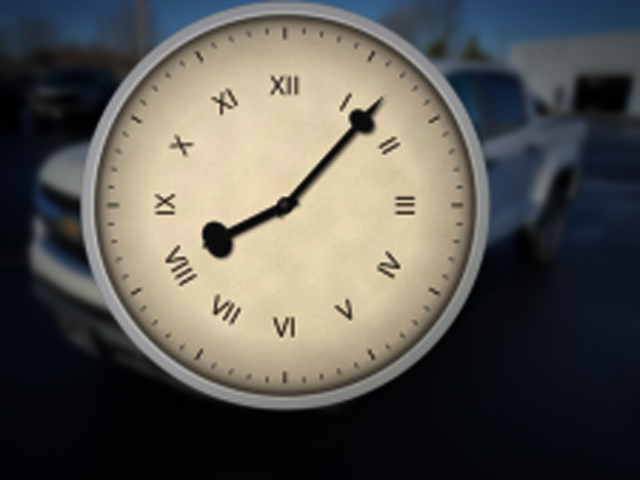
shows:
8,07
